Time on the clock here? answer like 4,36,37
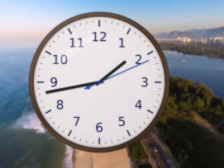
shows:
1,43,11
